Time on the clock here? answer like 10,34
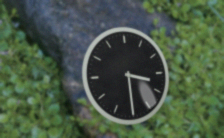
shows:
3,30
